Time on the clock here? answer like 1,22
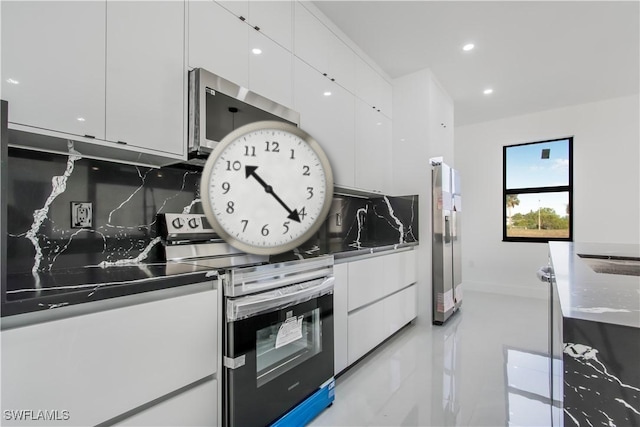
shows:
10,22
